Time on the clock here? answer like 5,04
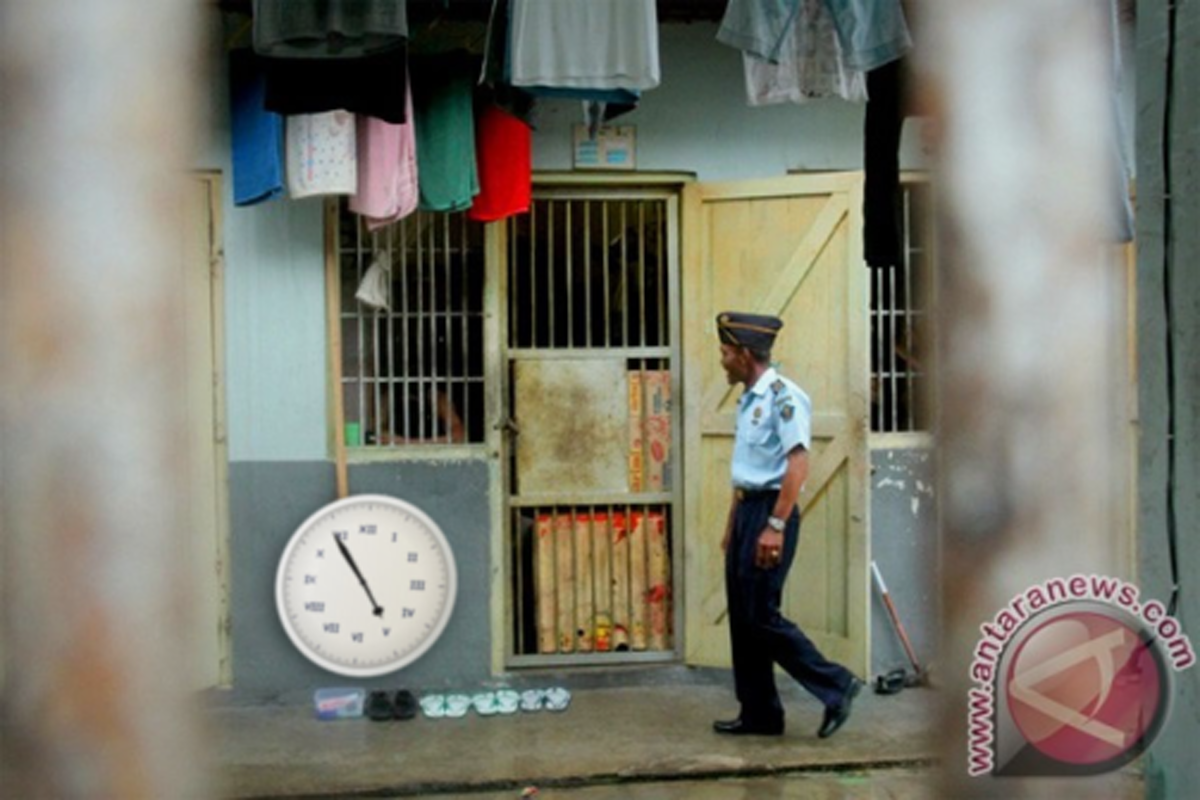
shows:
4,54
